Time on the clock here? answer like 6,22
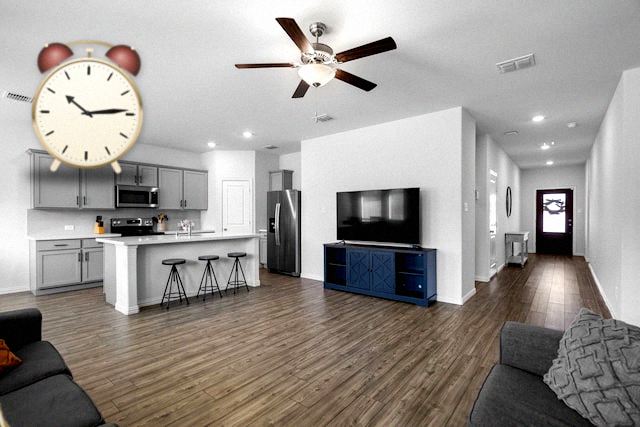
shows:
10,14
